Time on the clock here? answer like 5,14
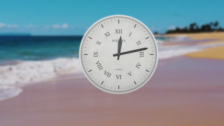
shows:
12,13
